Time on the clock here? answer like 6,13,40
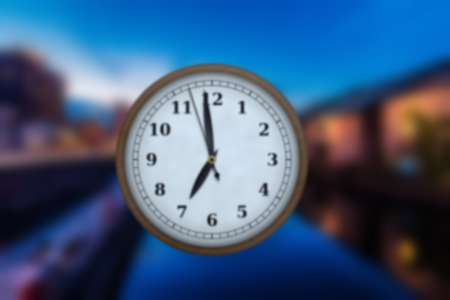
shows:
6,58,57
